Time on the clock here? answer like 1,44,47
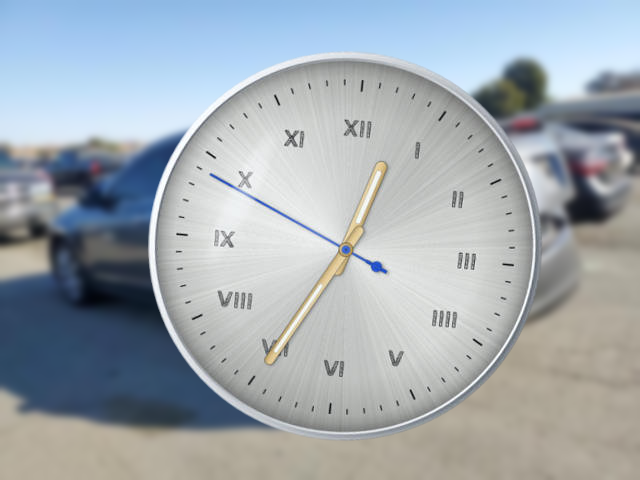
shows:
12,34,49
